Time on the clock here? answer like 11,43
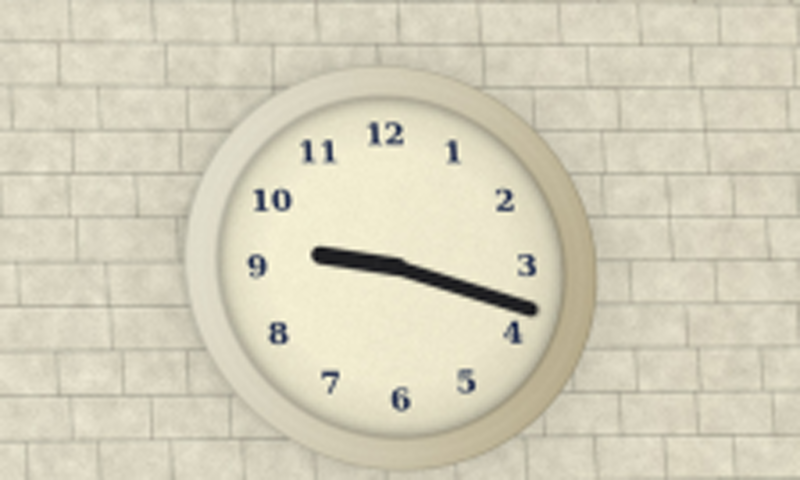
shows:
9,18
